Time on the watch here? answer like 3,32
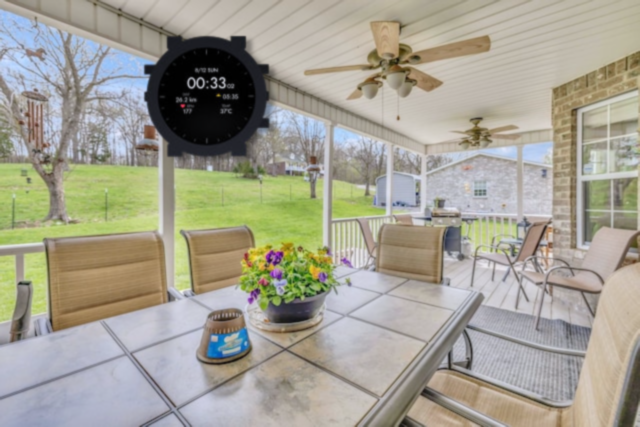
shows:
0,33
